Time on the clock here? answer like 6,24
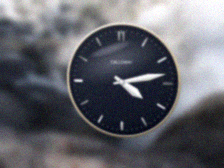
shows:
4,13
